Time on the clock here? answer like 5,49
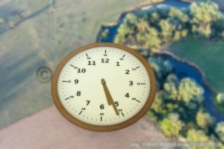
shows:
5,26
